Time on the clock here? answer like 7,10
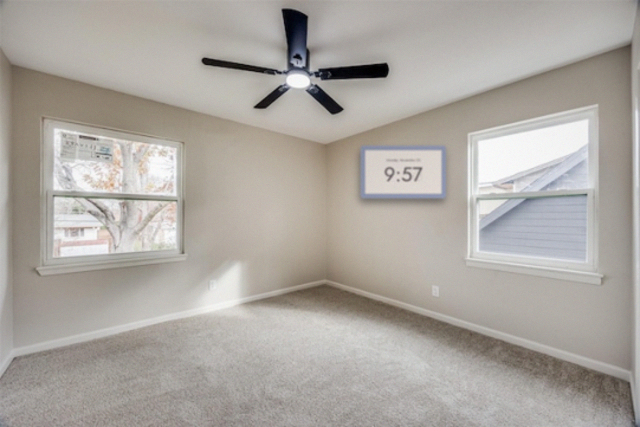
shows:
9,57
